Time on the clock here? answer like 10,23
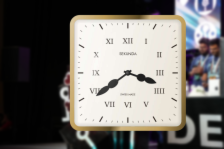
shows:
3,39
